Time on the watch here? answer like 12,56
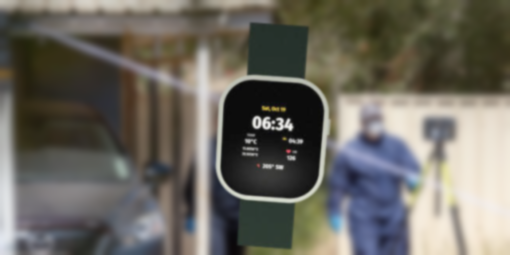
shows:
6,34
